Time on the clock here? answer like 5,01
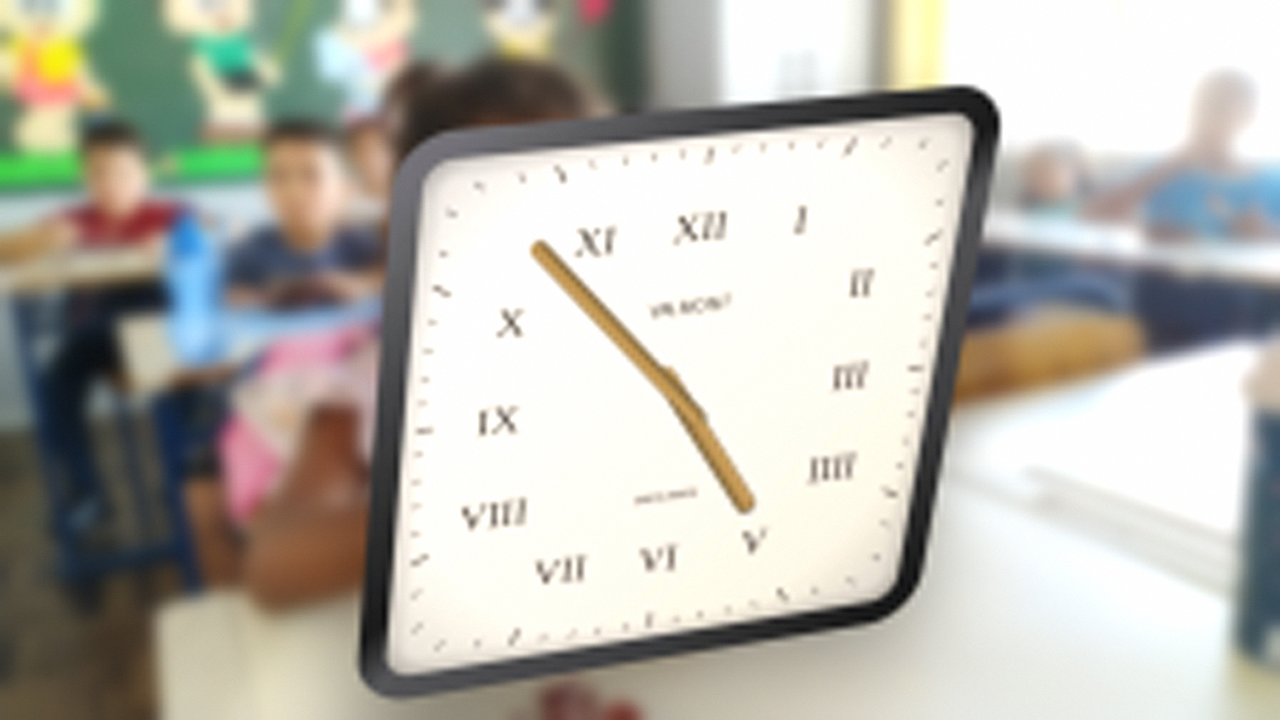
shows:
4,53
